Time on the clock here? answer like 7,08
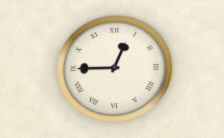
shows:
12,45
